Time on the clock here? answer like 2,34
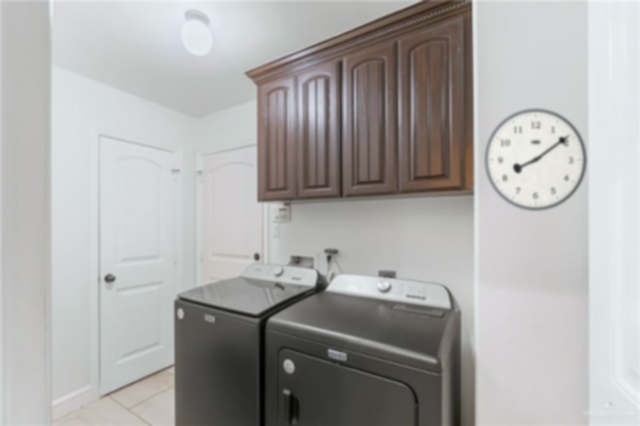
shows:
8,09
